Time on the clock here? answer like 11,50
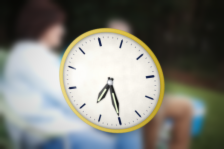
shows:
7,30
